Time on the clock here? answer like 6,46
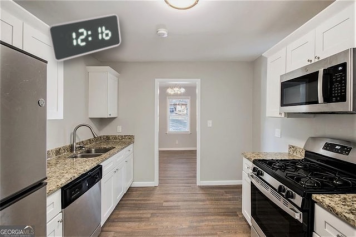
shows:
12,16
